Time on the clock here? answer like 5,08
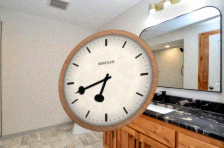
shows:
6,42
